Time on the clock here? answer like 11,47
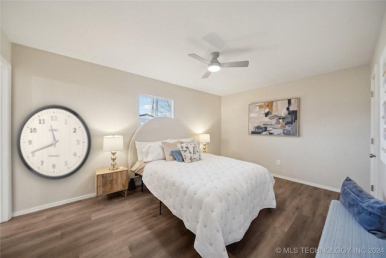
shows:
11,41
